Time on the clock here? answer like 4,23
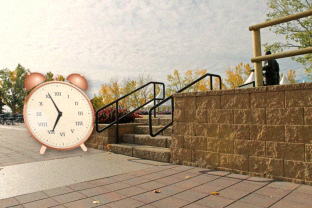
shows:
6,56
